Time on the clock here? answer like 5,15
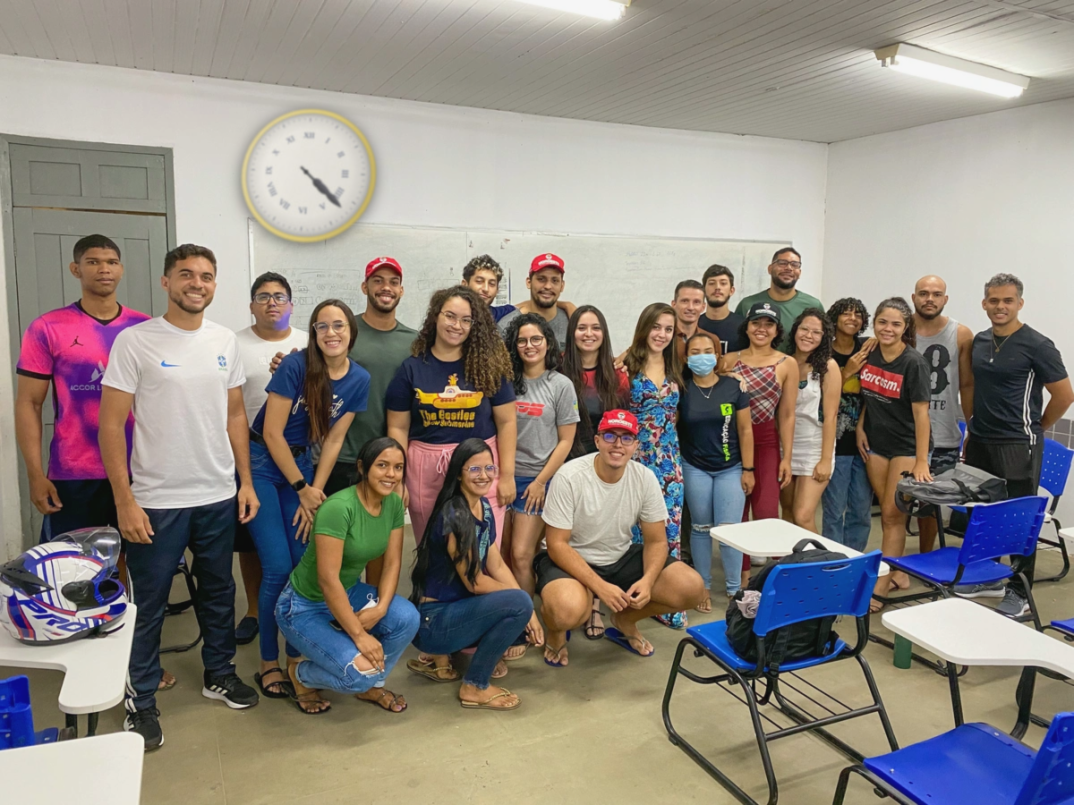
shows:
4,22
